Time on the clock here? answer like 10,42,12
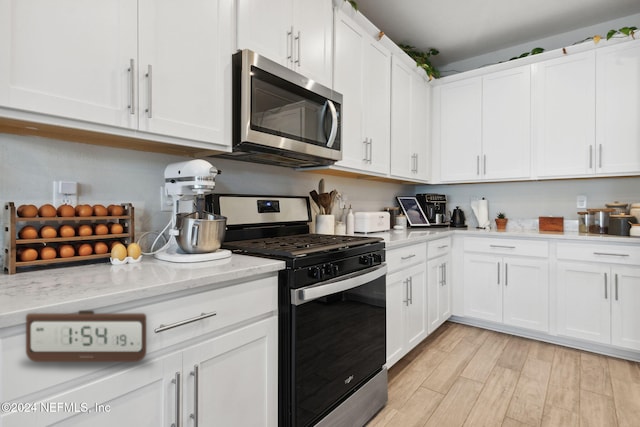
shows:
1,54,19
